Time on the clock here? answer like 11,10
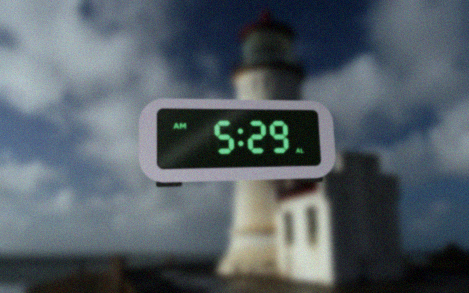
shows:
5,29
